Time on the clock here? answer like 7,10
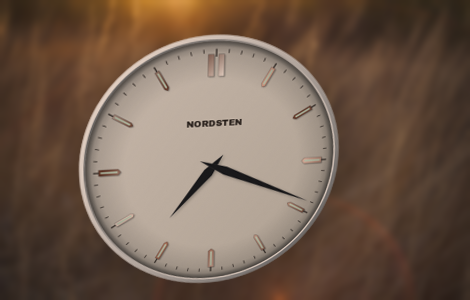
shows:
7,19
